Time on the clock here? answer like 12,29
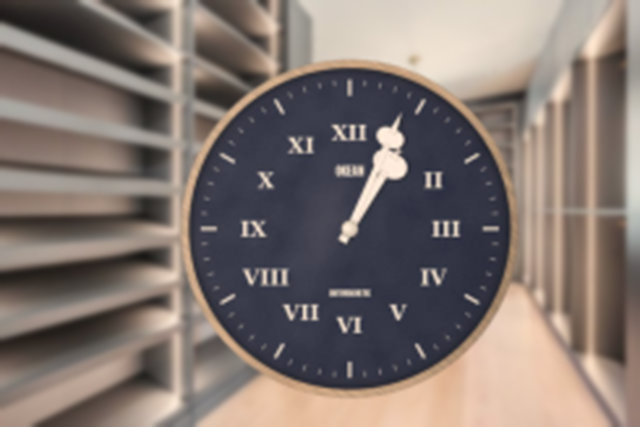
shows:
1,04
